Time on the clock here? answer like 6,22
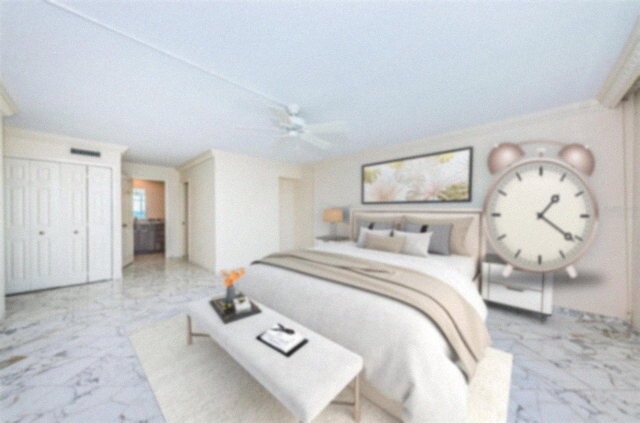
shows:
1,21
